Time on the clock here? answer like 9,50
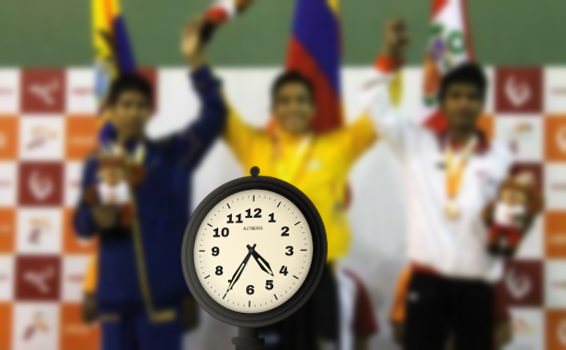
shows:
4,35
